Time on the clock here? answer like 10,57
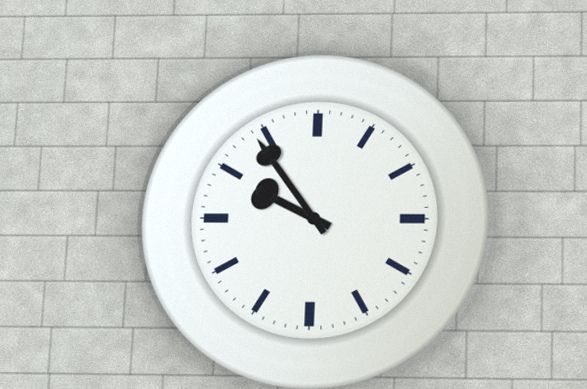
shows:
9,54
